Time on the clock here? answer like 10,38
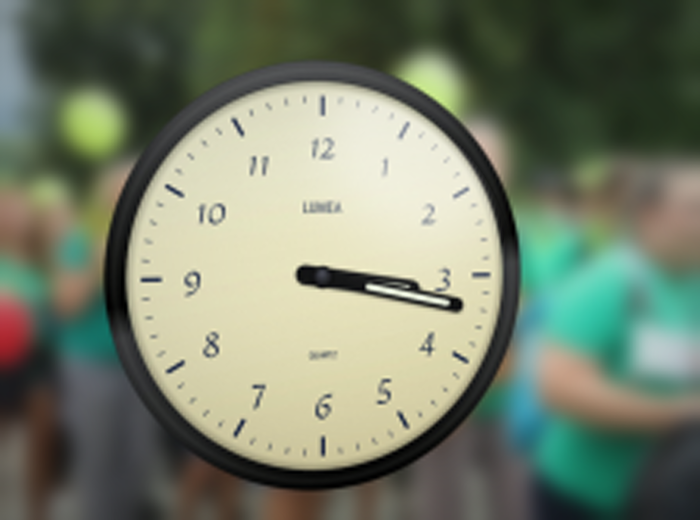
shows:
3,17
